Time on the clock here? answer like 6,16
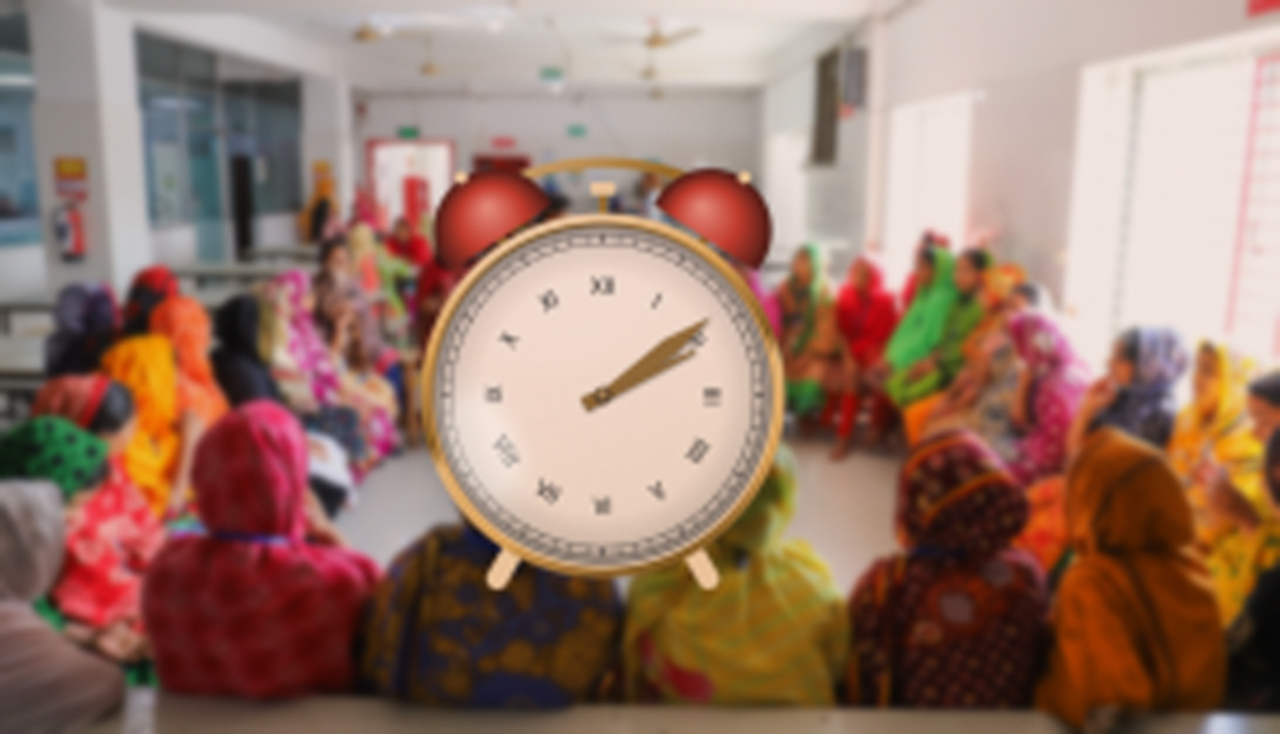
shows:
2,09
